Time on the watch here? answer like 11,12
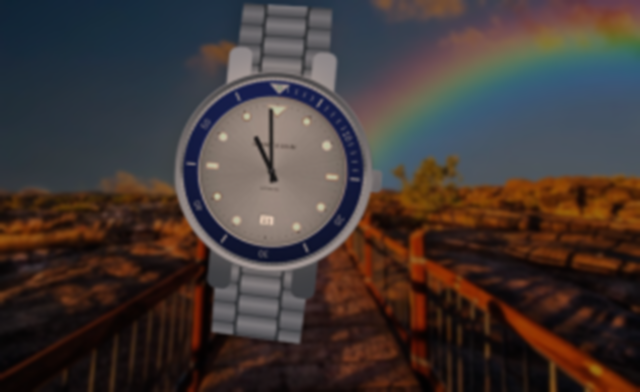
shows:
10,59
